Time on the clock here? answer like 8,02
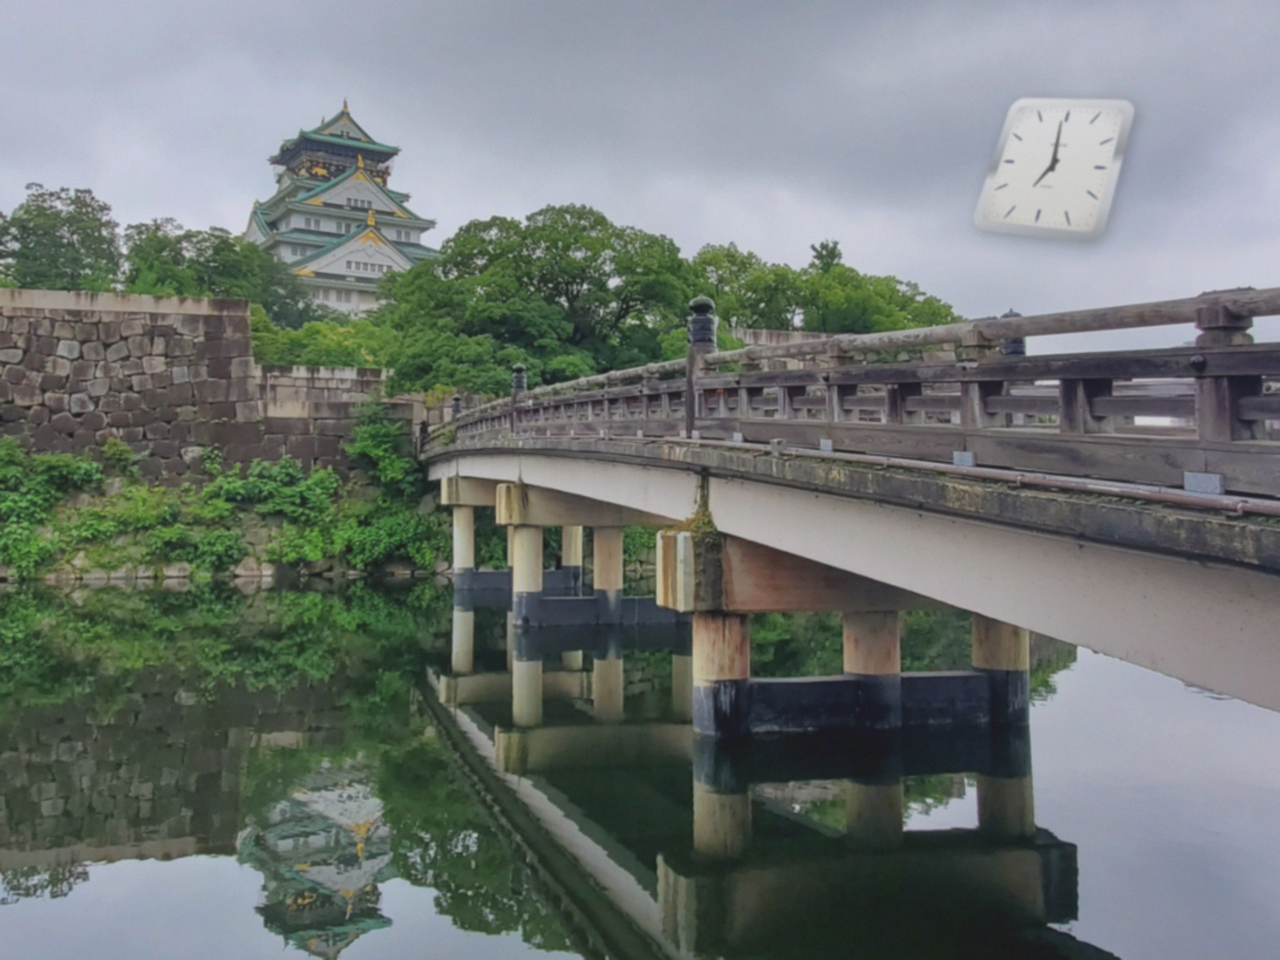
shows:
6,59
